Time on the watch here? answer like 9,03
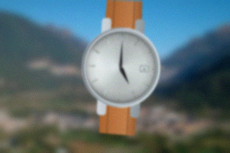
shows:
5,00
